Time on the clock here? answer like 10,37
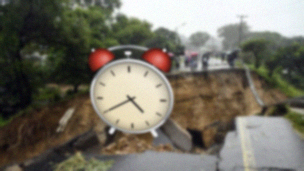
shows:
4,40
